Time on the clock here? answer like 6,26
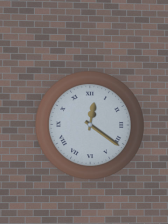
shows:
12,21
